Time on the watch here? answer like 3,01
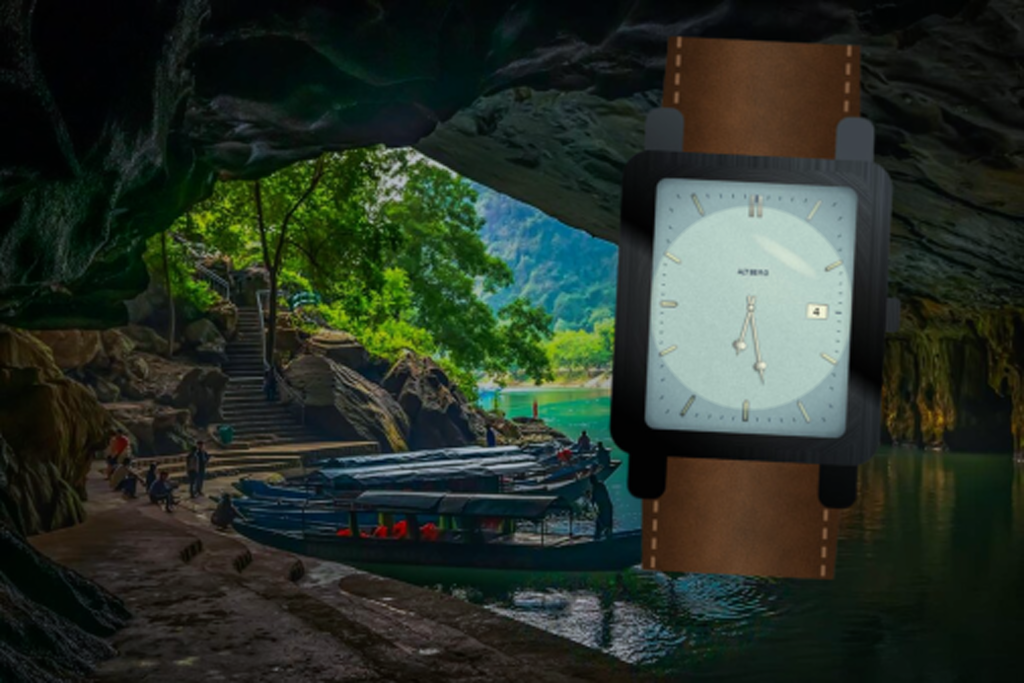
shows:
6,28
